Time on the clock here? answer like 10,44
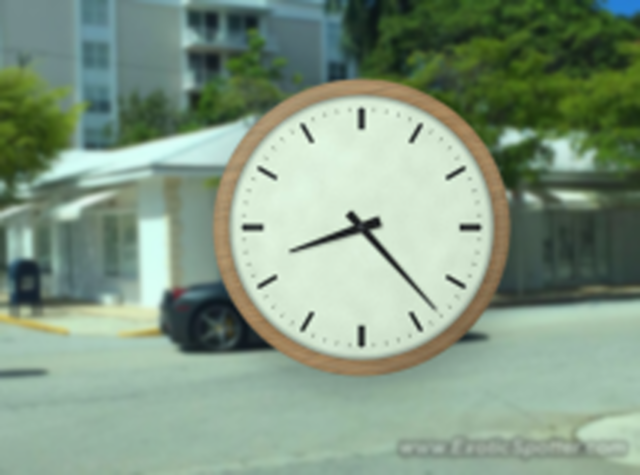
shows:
8,23
